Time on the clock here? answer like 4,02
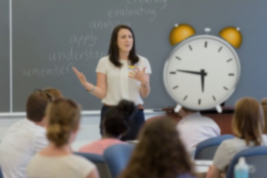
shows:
5,46
